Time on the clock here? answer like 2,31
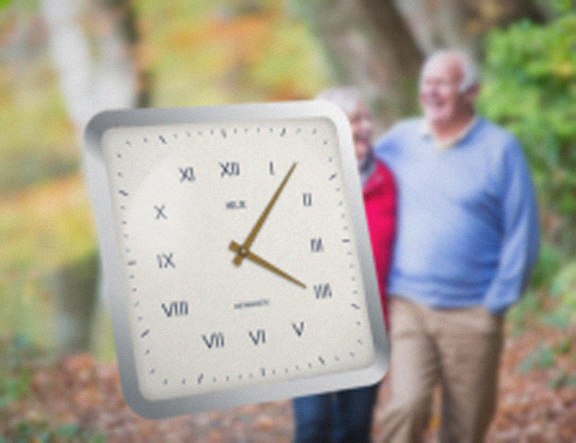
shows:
4,07
